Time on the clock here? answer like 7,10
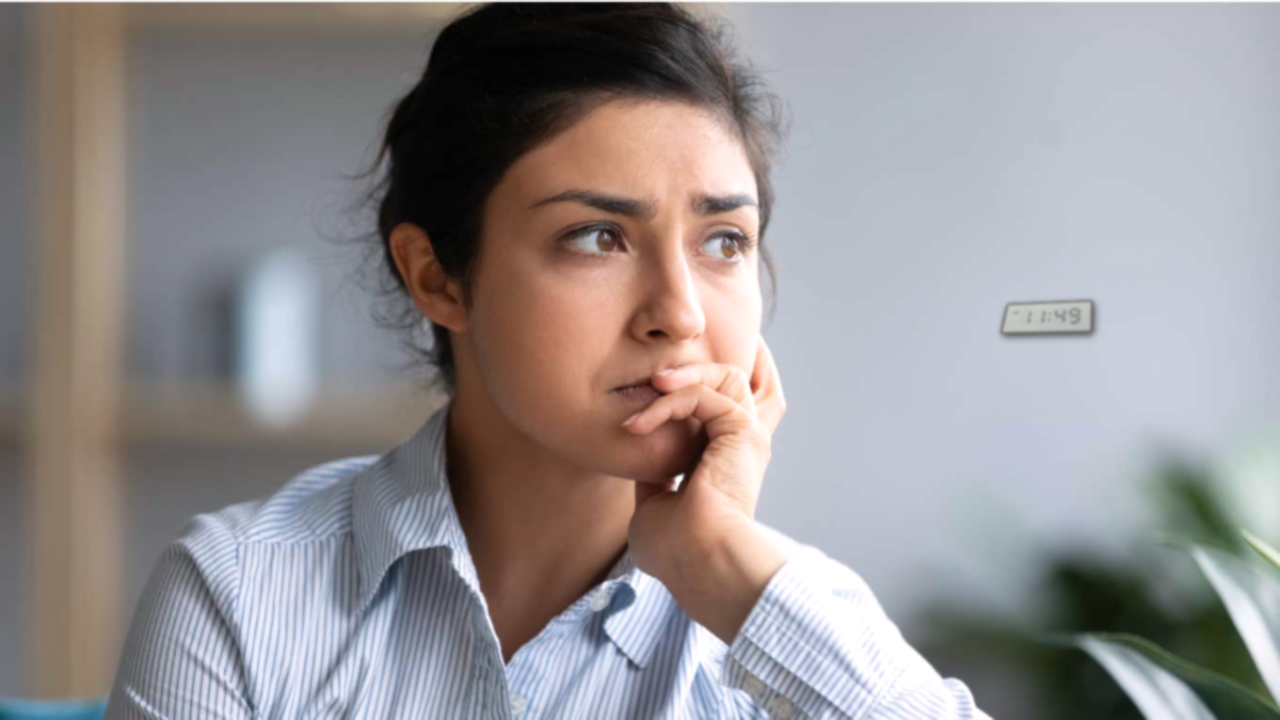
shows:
11,49
